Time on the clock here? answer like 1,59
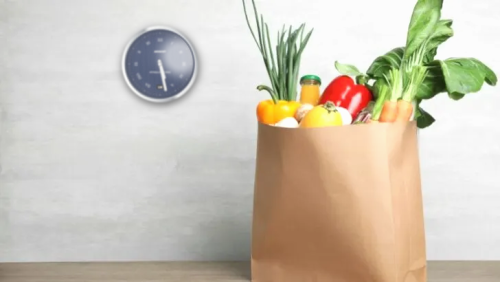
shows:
5,28
